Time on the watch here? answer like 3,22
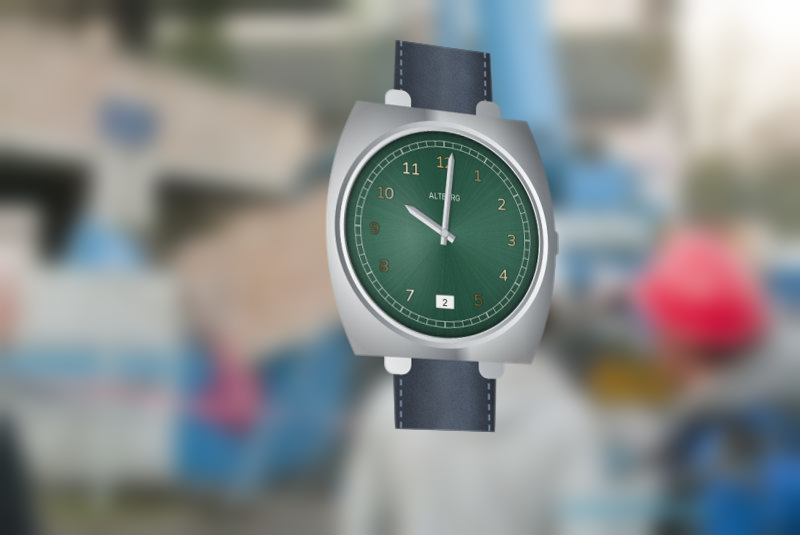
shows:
10,01
